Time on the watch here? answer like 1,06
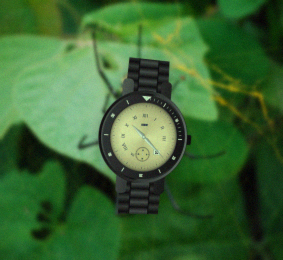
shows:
10,22
